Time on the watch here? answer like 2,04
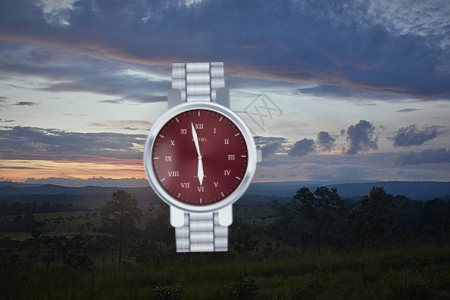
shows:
5,58
